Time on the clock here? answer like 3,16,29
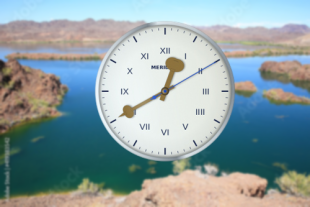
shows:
12,40,10
